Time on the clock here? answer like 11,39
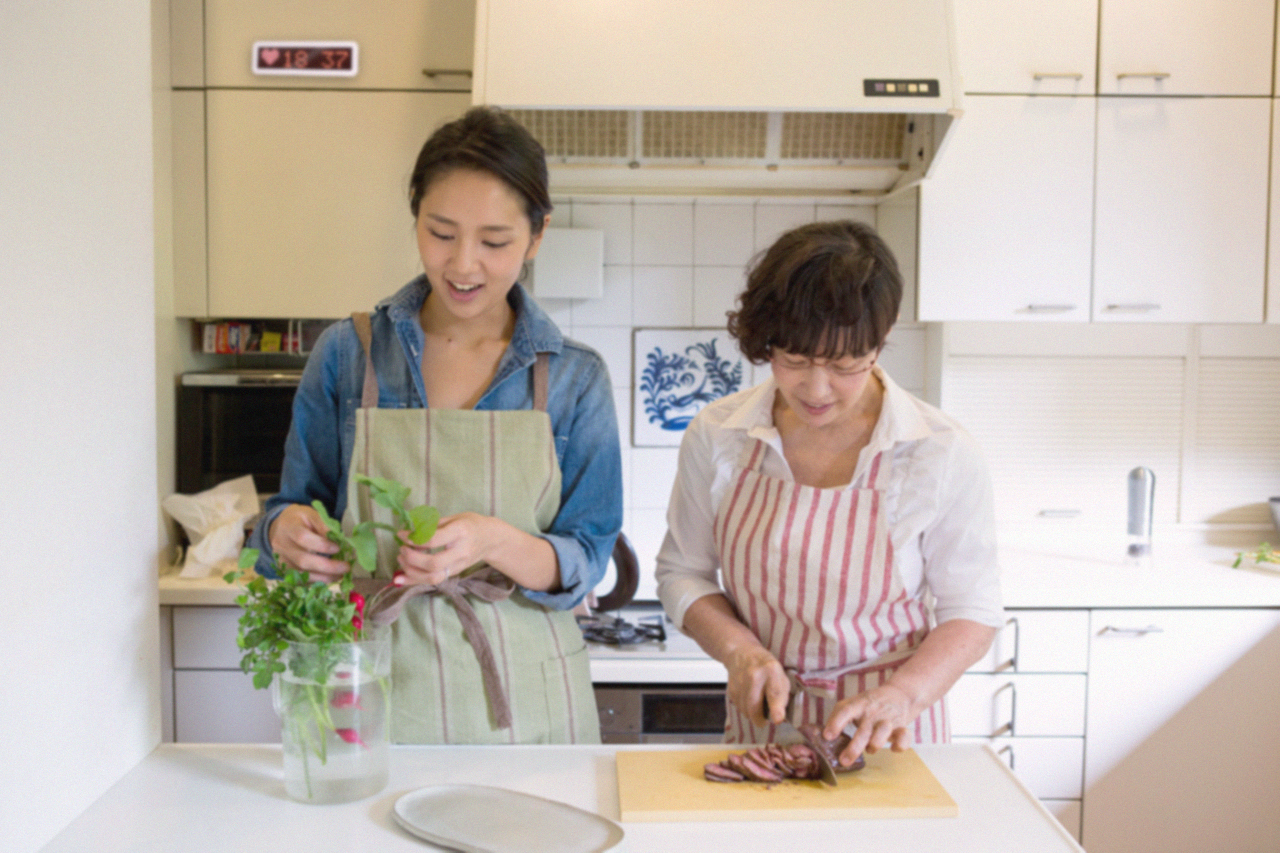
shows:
18,37
